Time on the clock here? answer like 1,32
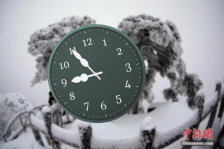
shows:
8,55
